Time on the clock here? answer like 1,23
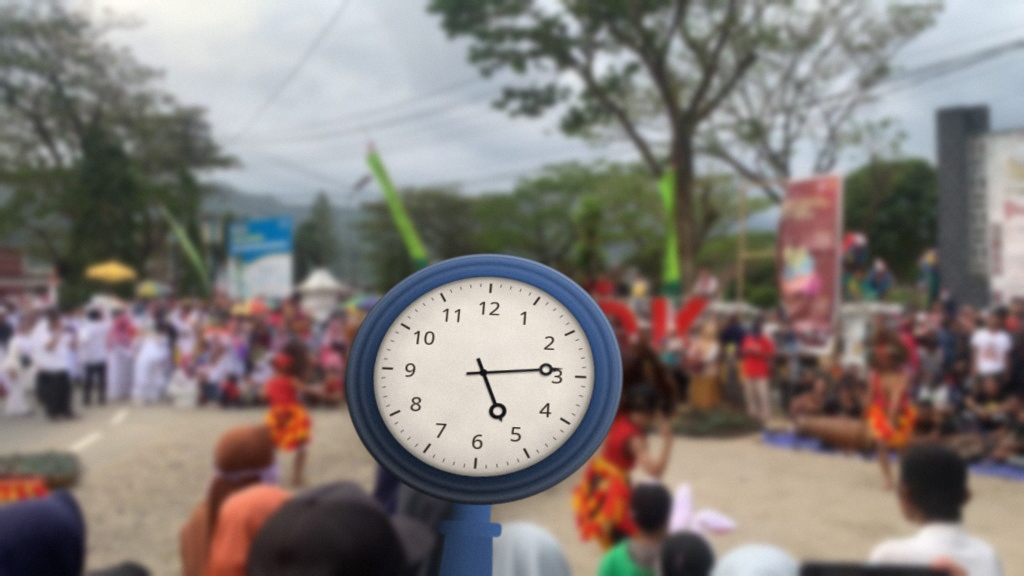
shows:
5,14
